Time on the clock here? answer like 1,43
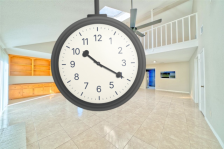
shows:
10,20
